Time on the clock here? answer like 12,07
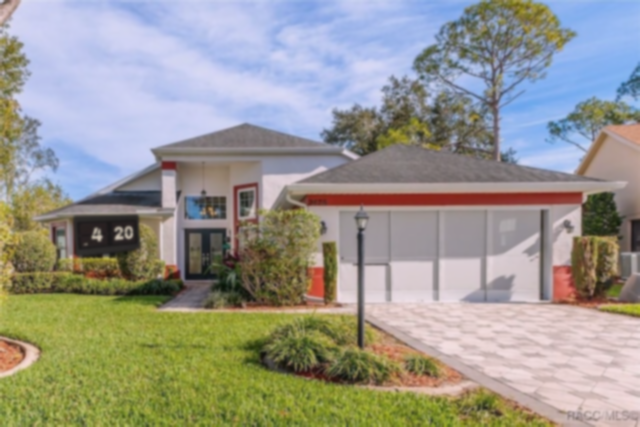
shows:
4,20
